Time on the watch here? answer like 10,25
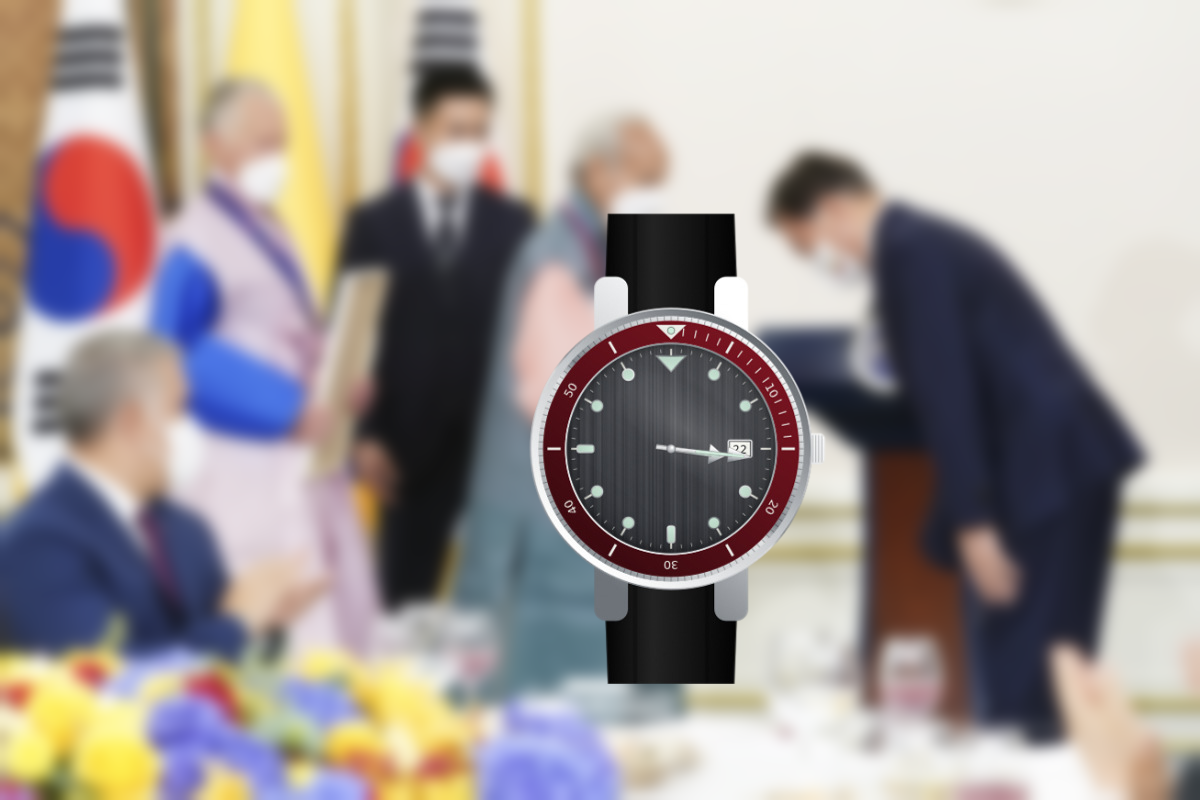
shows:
3,16
